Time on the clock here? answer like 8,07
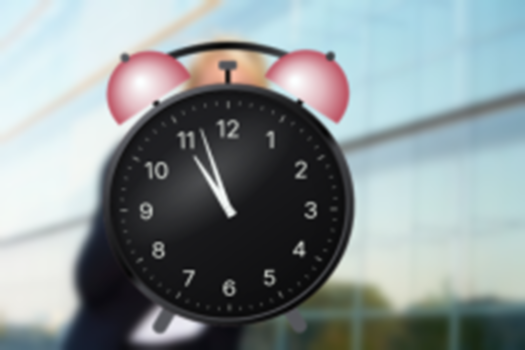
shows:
10,57
